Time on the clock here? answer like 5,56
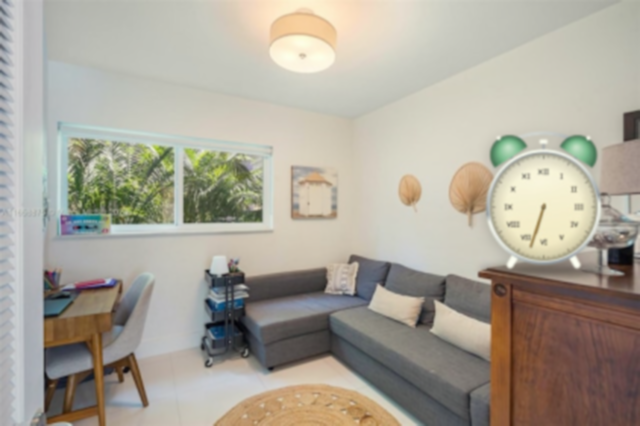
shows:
6,33
